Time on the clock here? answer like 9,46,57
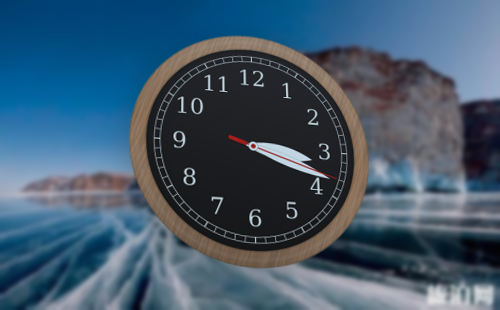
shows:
3,18,18
